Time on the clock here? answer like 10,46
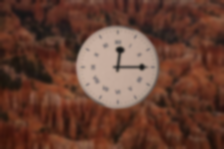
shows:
12,15
